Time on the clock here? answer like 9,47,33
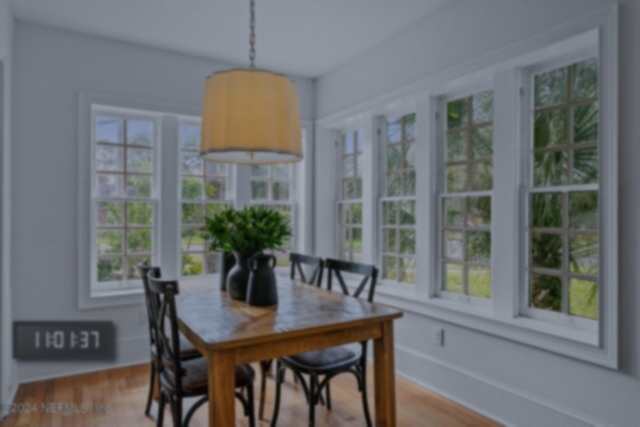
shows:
11,01,37
